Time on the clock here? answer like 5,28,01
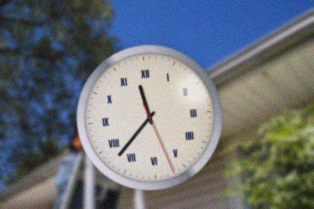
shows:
11,37,27
